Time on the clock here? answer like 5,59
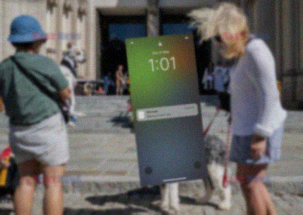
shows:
1,01
